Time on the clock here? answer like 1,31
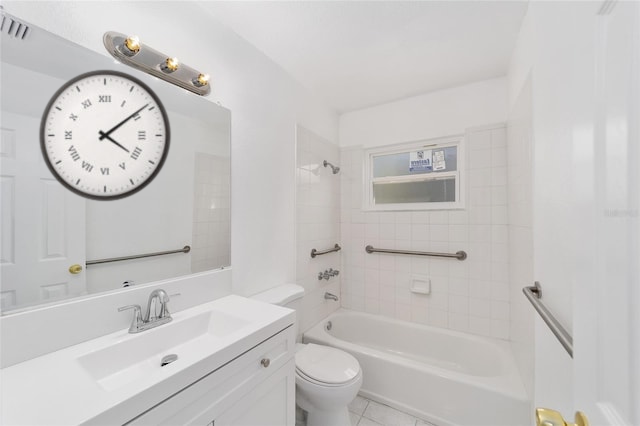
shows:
4,09
